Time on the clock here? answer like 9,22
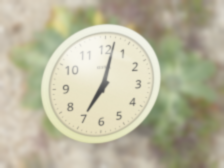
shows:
7,02
